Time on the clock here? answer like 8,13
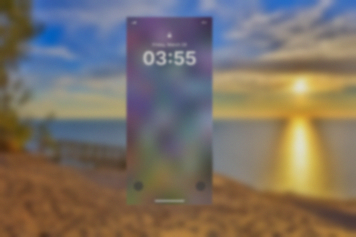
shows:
3,55
